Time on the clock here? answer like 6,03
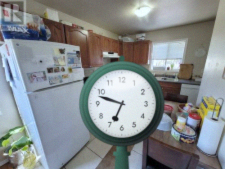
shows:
6,48
